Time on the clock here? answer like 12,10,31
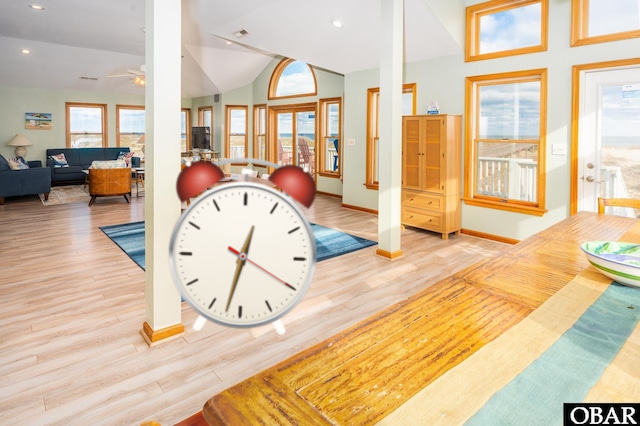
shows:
12,32,20
